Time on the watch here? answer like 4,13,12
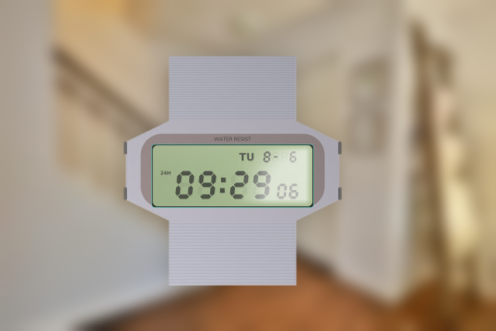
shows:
9,29,06
